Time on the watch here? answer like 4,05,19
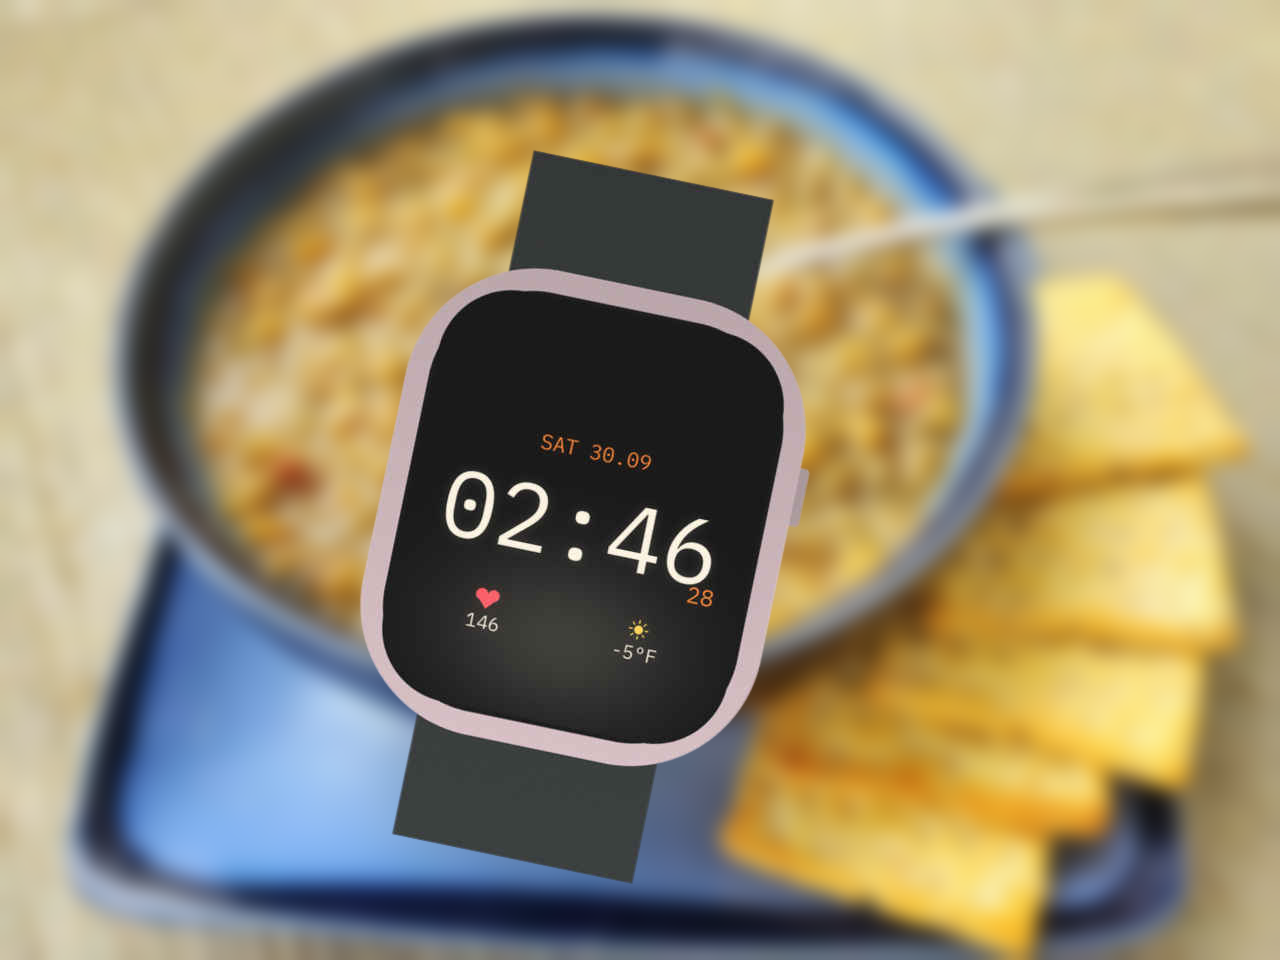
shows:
2,46,28
